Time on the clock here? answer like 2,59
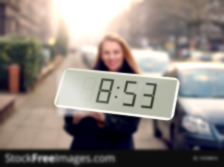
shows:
8,53
